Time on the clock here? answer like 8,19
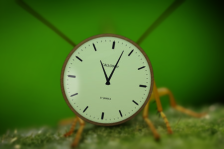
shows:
11,03
